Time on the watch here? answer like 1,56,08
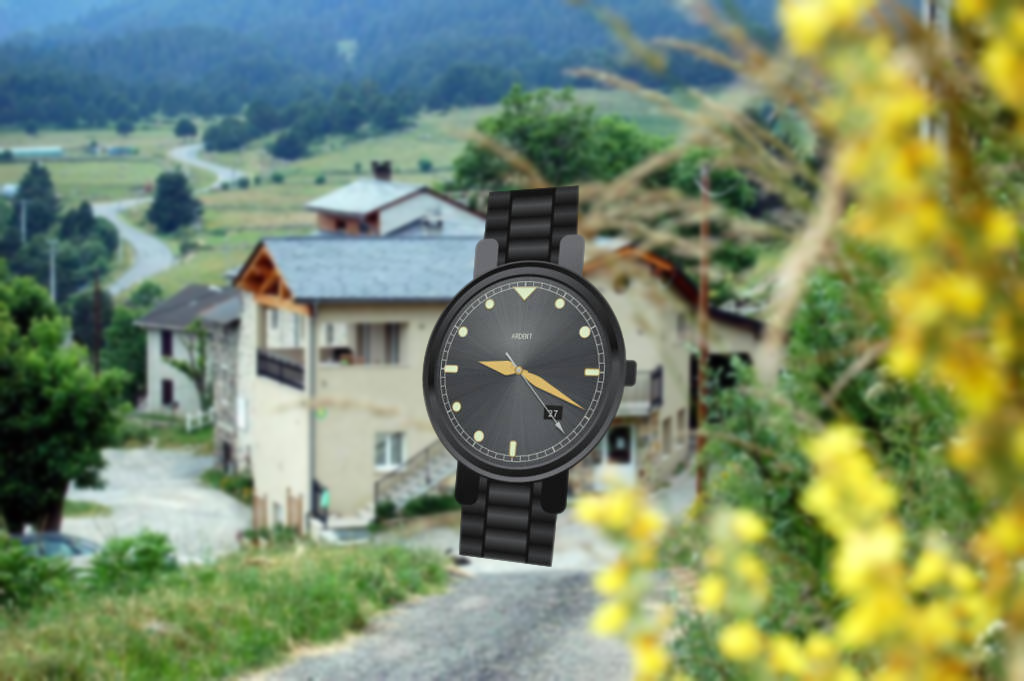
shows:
9,19,23
